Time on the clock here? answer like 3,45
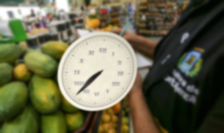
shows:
7,37
